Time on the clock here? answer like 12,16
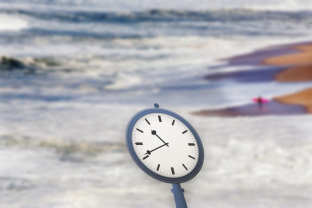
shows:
10,41
